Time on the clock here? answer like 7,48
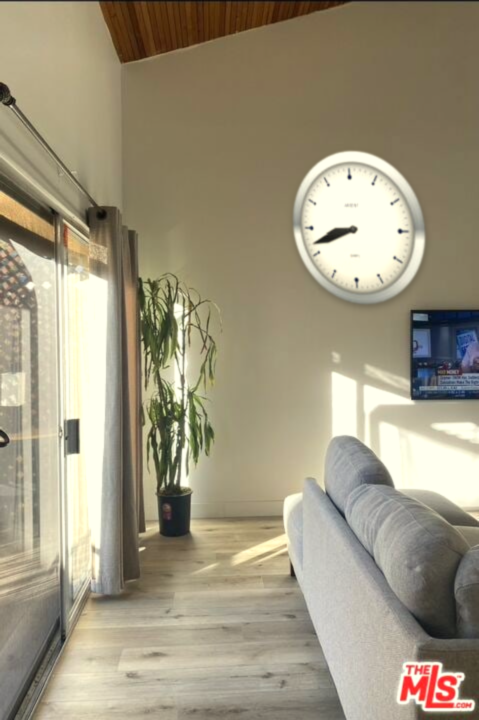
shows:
8,42
